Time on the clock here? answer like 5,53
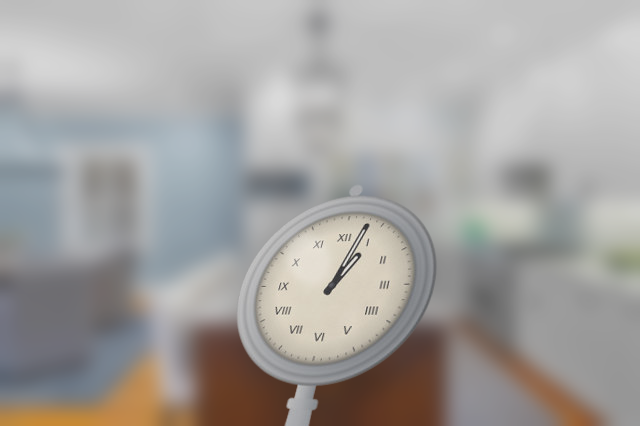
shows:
1,03
